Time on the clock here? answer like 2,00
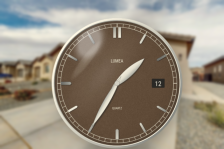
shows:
1,35
